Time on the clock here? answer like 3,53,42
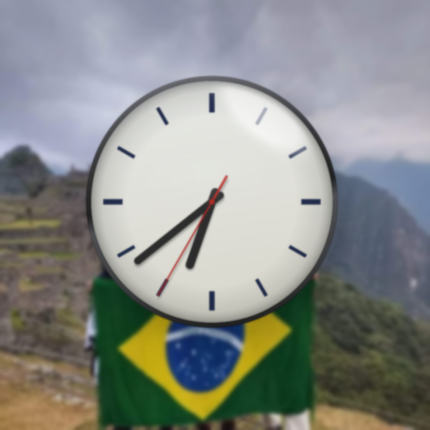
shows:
6,38,35
